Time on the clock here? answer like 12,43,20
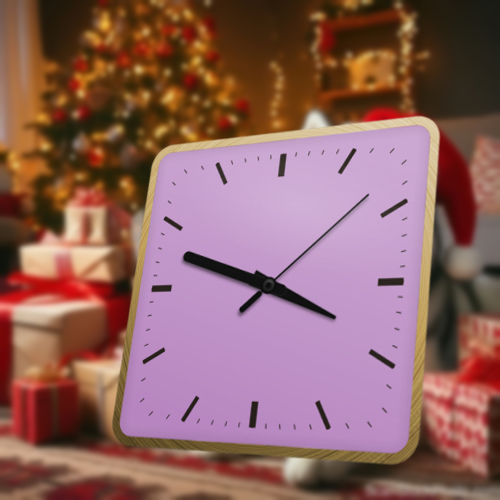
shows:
3,48,08
